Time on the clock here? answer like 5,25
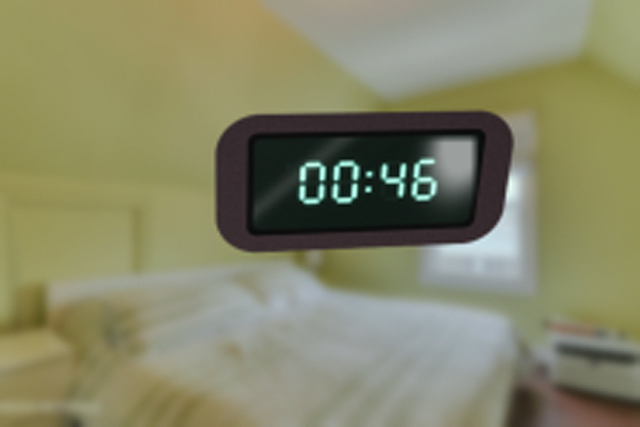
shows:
0,46
